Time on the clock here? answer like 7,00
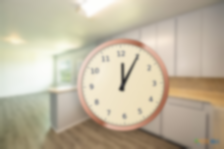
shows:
12,05
